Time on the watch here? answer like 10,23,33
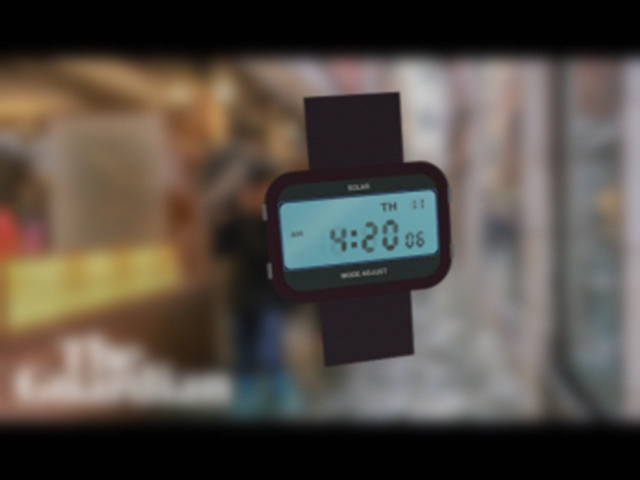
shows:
4,20,06
